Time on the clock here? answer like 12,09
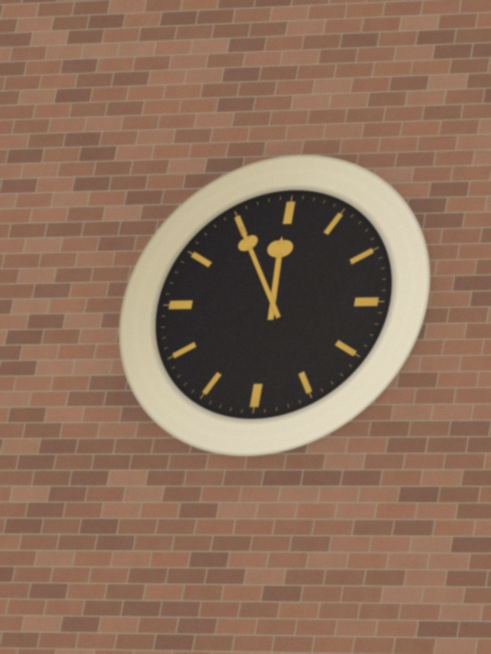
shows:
11,55
